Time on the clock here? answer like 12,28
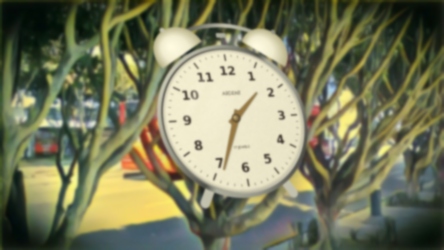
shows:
1,34
